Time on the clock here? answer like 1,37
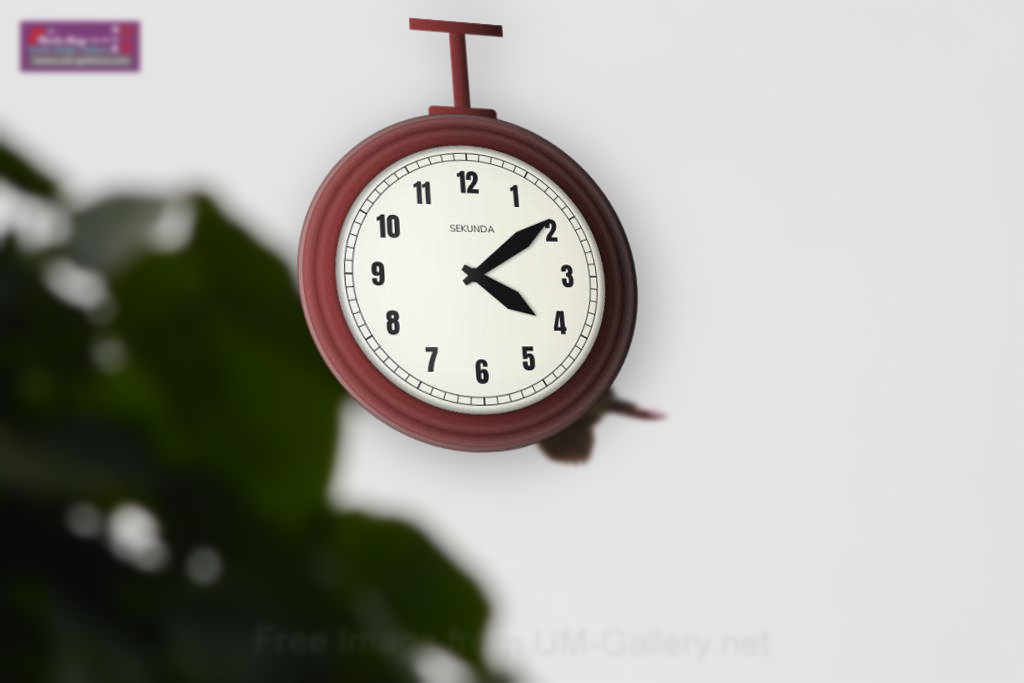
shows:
4,09
